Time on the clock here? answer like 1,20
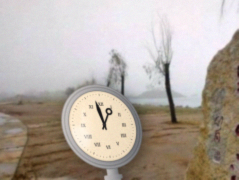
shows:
12,58
